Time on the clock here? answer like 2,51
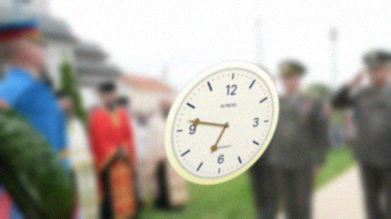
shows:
6,47
